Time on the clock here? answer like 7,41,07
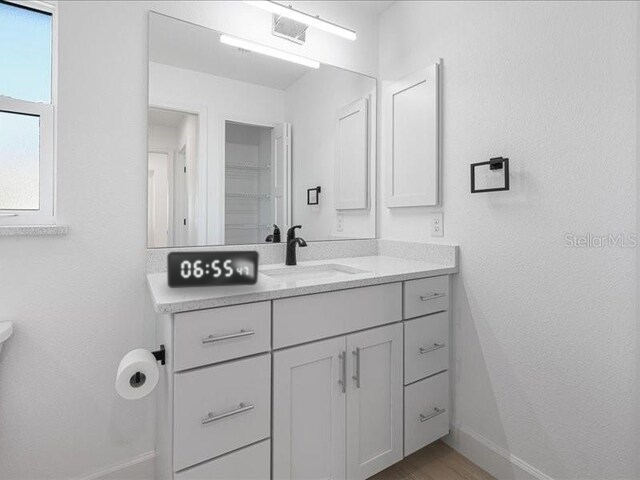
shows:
6,55,47
